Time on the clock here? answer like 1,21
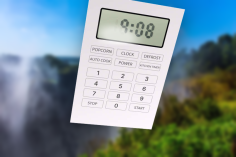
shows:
9,08
